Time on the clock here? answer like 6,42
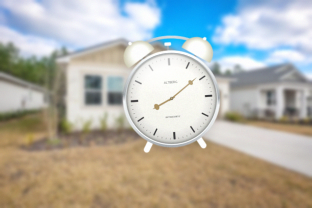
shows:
8,09
